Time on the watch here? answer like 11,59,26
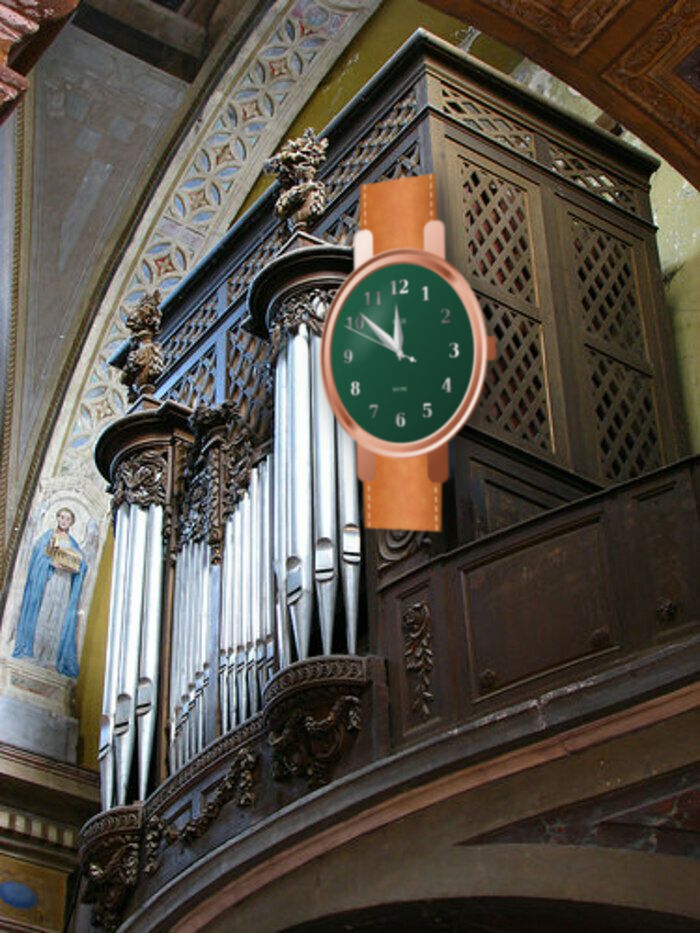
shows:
11,51,49
